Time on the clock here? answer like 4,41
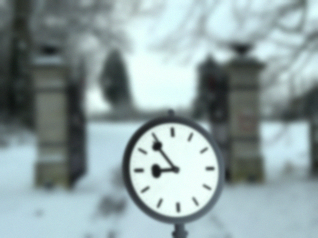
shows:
8,54
